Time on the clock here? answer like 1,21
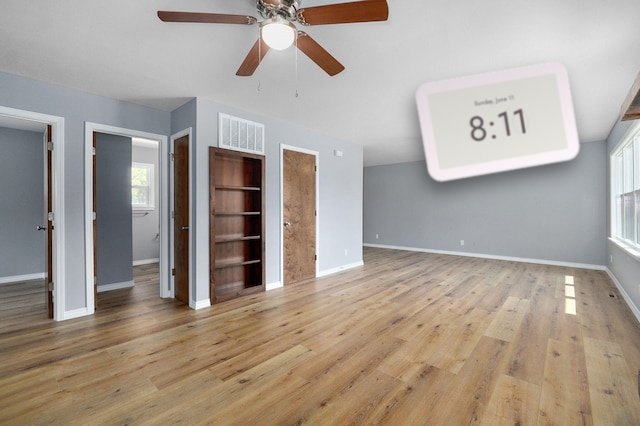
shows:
8,11
